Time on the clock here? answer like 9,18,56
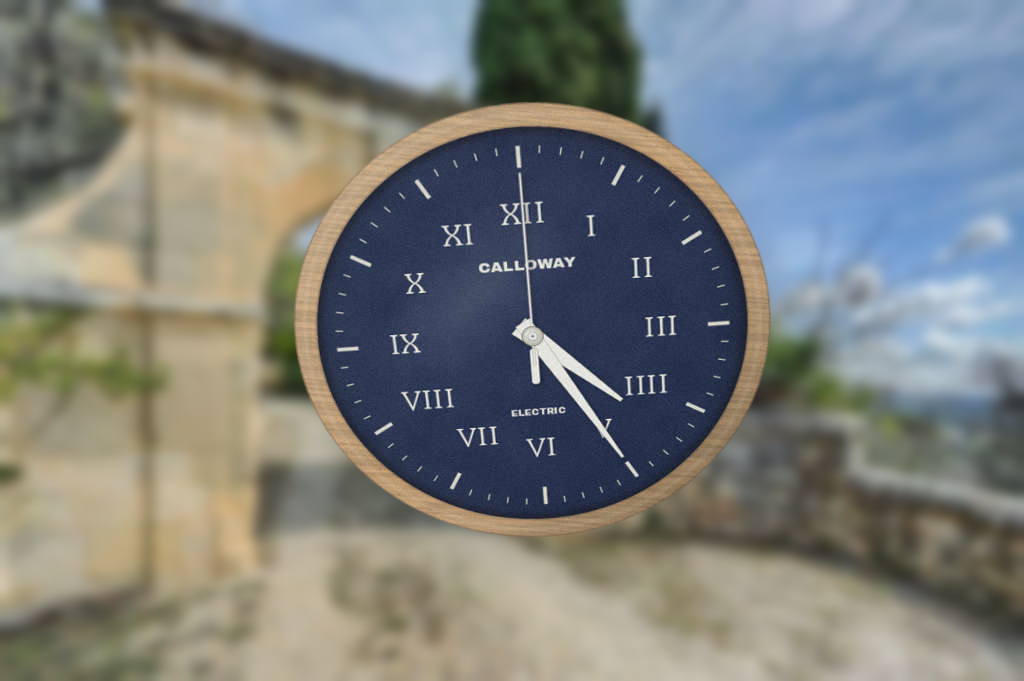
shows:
4,25,00
